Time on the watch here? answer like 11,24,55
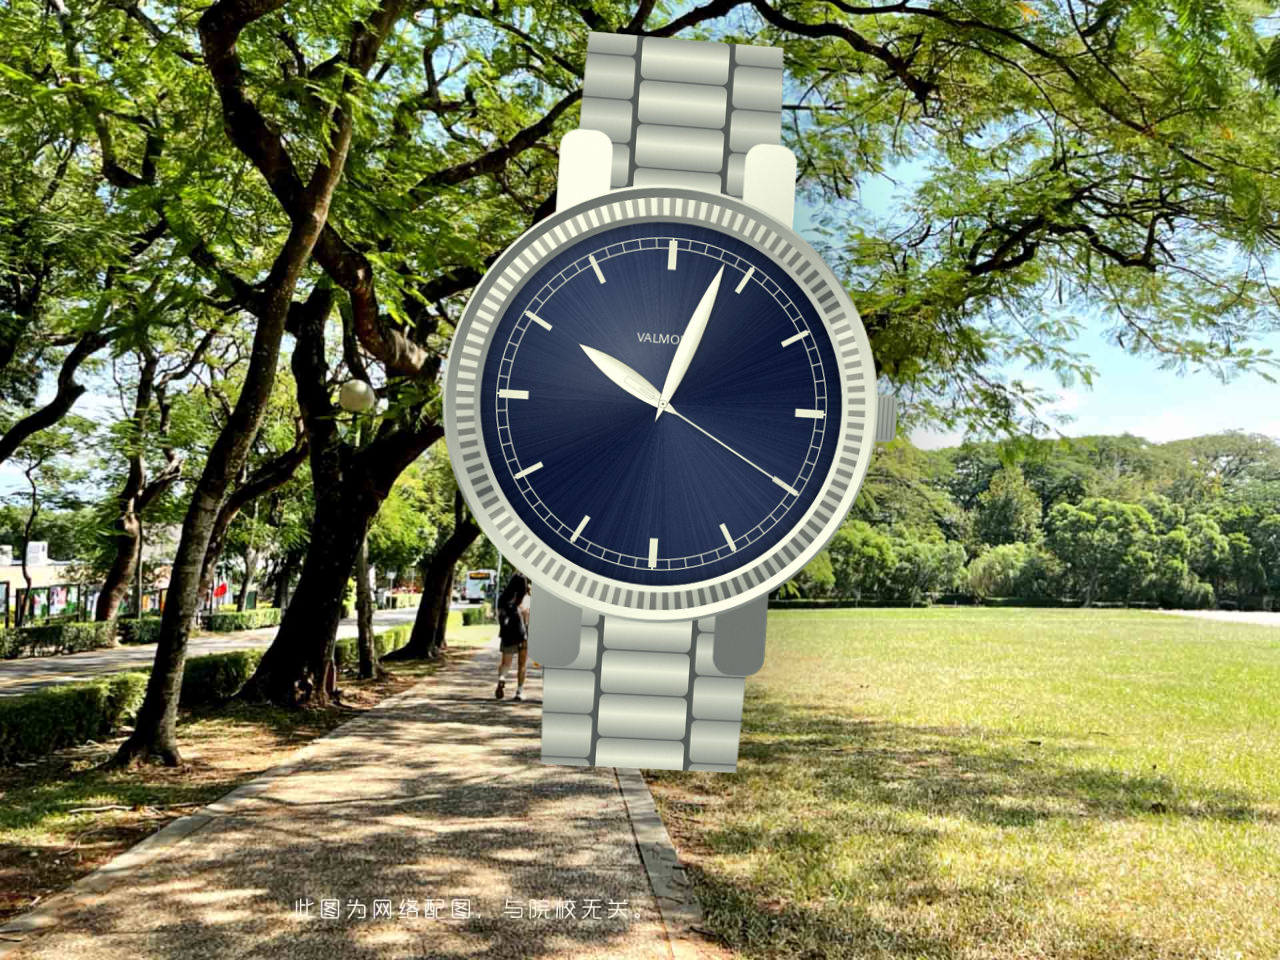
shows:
10,03,20
